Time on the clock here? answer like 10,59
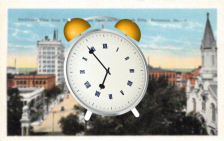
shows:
6,54
